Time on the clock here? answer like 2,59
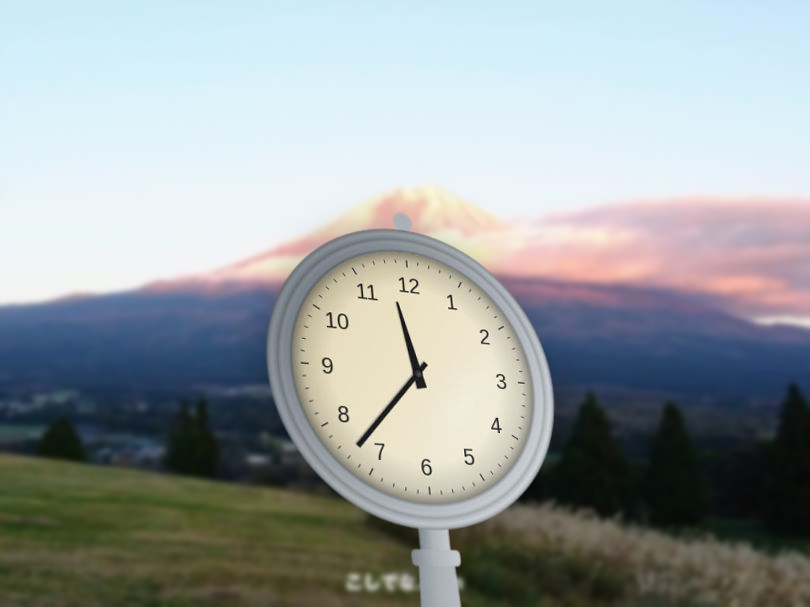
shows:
11,37
